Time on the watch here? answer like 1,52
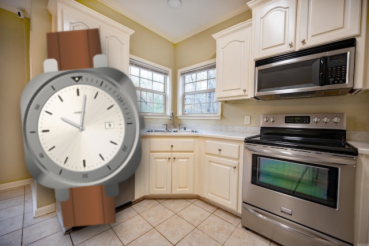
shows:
10,02
